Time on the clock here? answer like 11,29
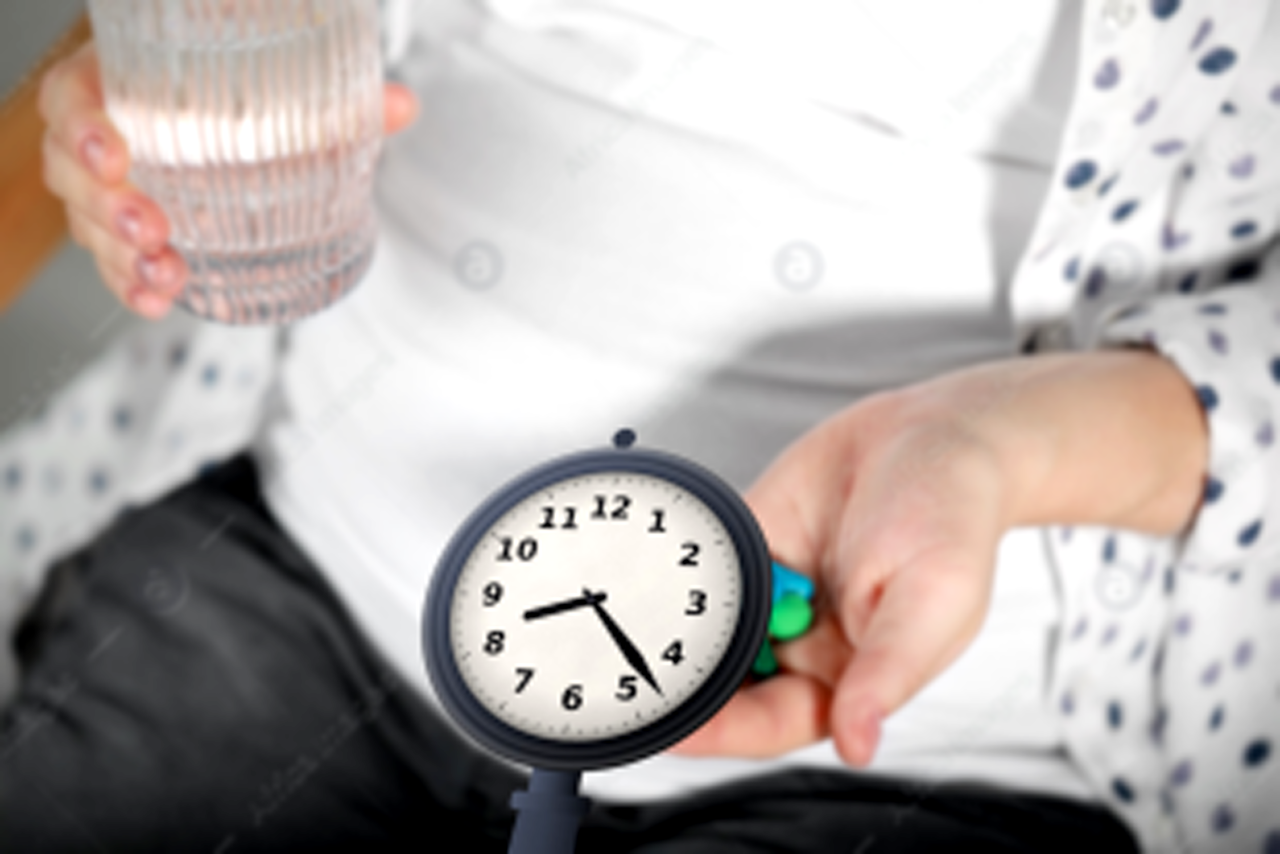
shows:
8,23
